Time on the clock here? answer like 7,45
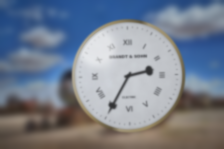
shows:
2,35
